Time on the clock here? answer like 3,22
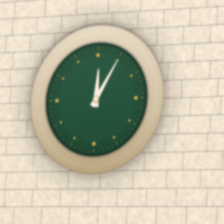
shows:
12,05
